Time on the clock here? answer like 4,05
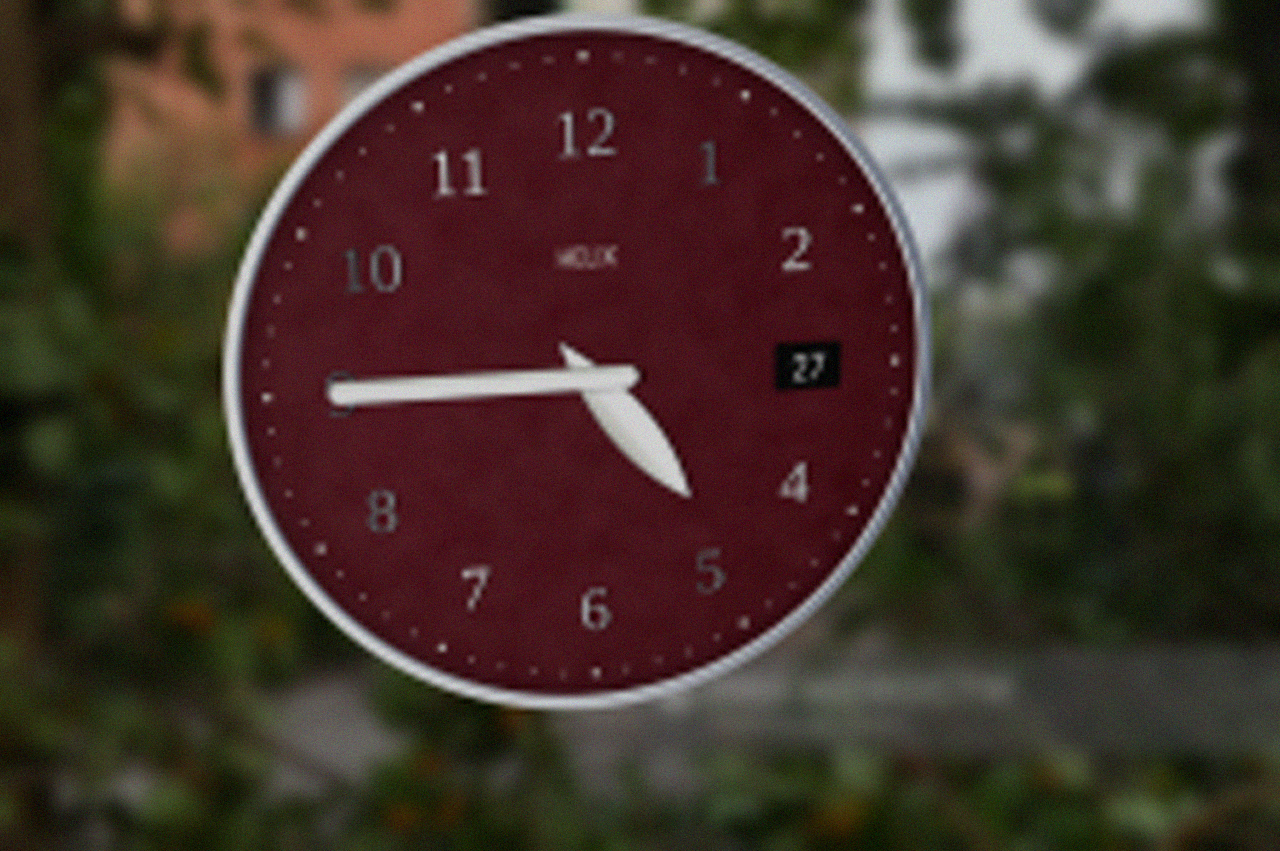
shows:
4,45
